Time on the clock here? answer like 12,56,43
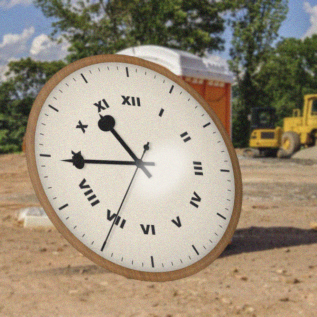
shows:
10,44,35
